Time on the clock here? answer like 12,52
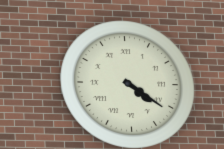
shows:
4,21
